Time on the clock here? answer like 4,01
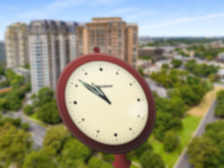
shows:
10,52
